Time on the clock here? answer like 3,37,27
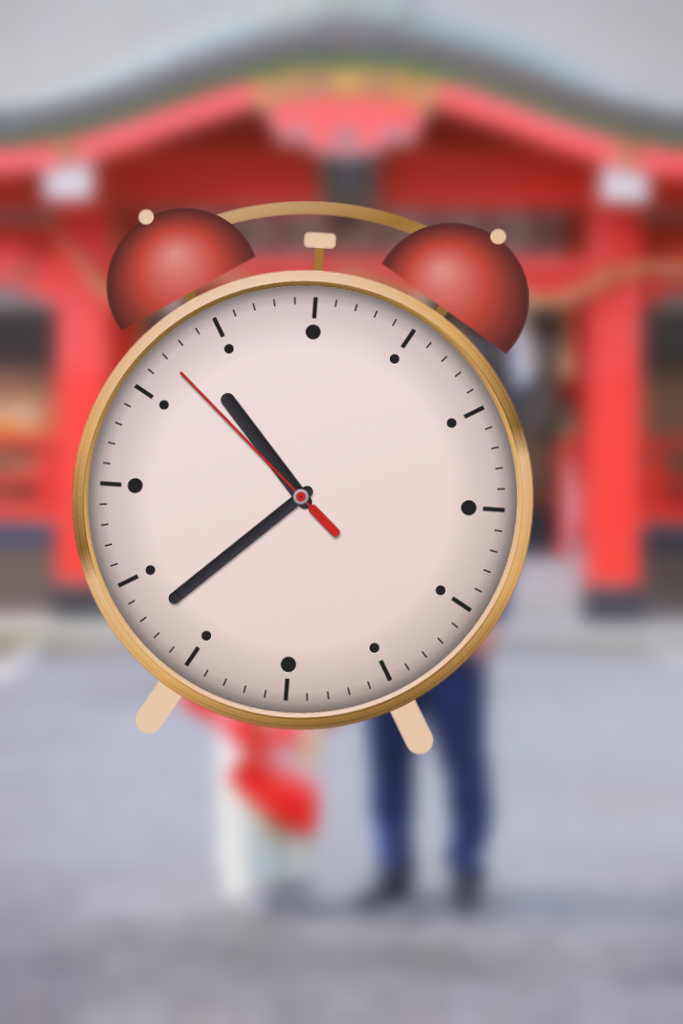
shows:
10,37,52
